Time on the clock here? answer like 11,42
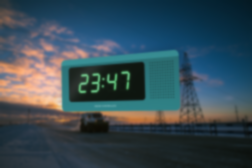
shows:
23,47
